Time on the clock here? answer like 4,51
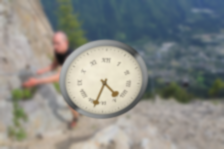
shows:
4,33
